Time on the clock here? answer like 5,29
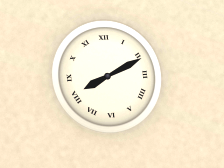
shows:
8,11
